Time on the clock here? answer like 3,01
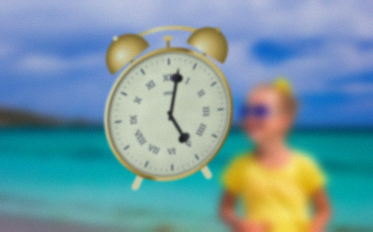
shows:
5,02
